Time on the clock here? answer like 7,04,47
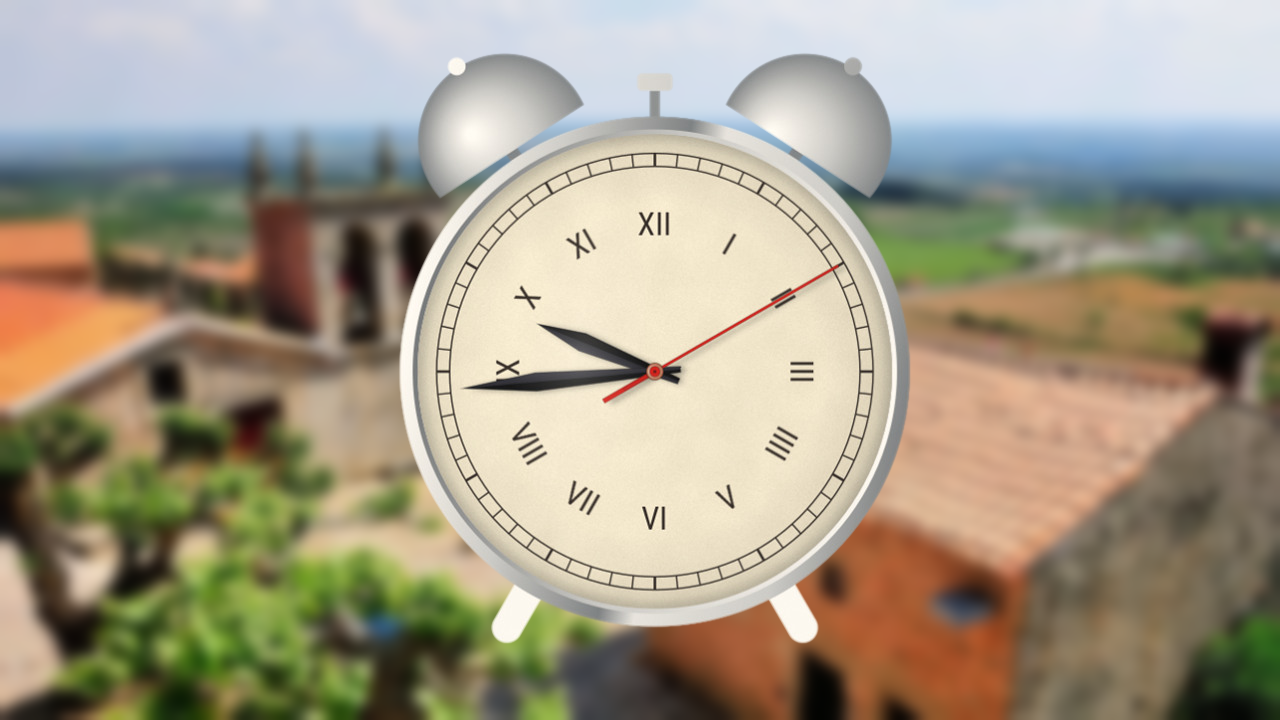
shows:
9,44,10
